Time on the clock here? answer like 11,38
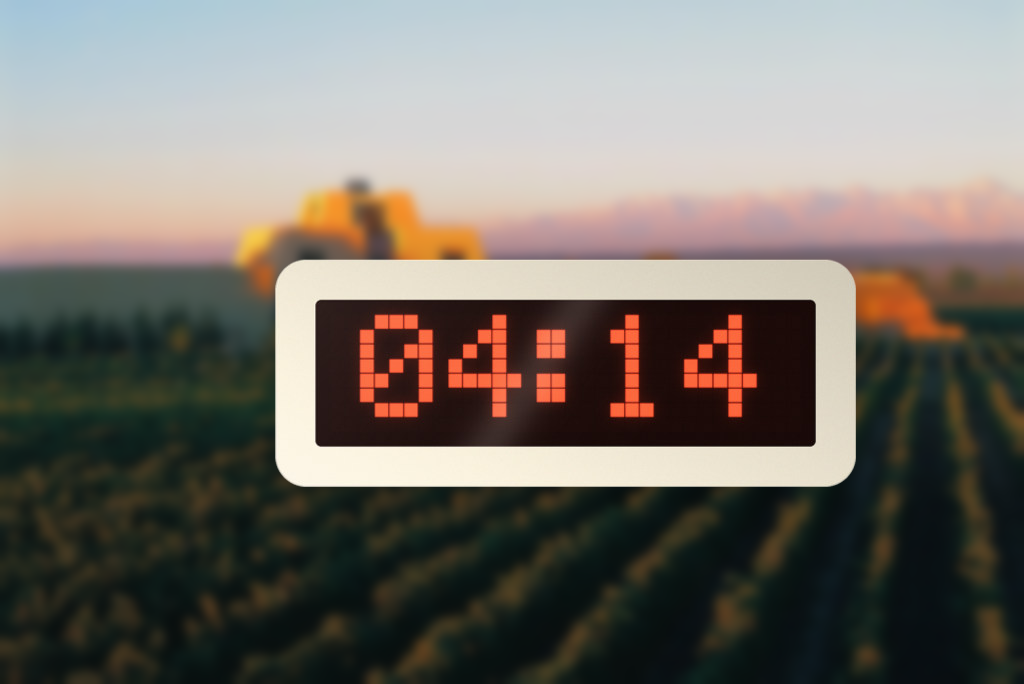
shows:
4,14
